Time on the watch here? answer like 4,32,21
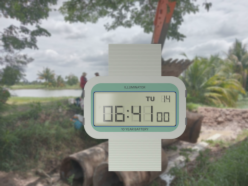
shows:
6,41,00
